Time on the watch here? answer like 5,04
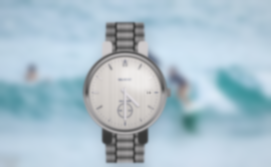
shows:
4,30
